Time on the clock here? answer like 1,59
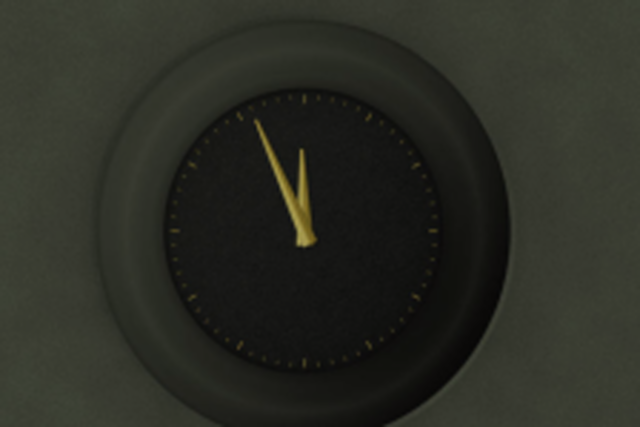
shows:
11,56
